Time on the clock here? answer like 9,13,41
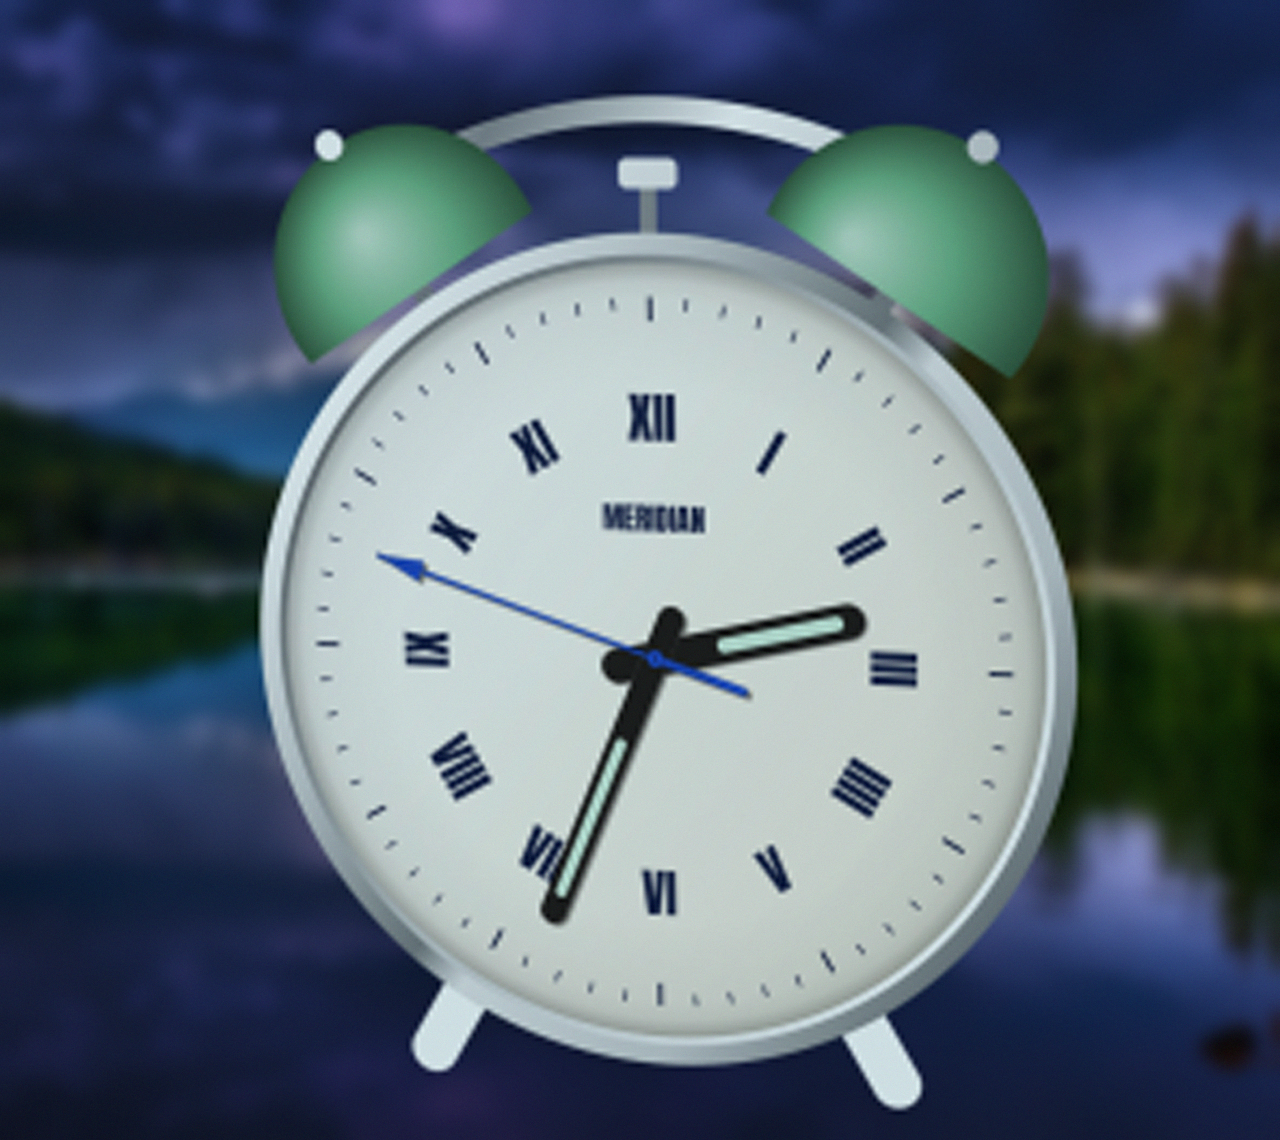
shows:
2,33,48
